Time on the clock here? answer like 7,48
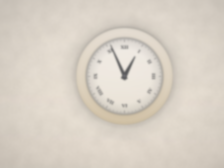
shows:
12,56
